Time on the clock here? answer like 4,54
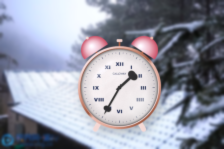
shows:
1,35
